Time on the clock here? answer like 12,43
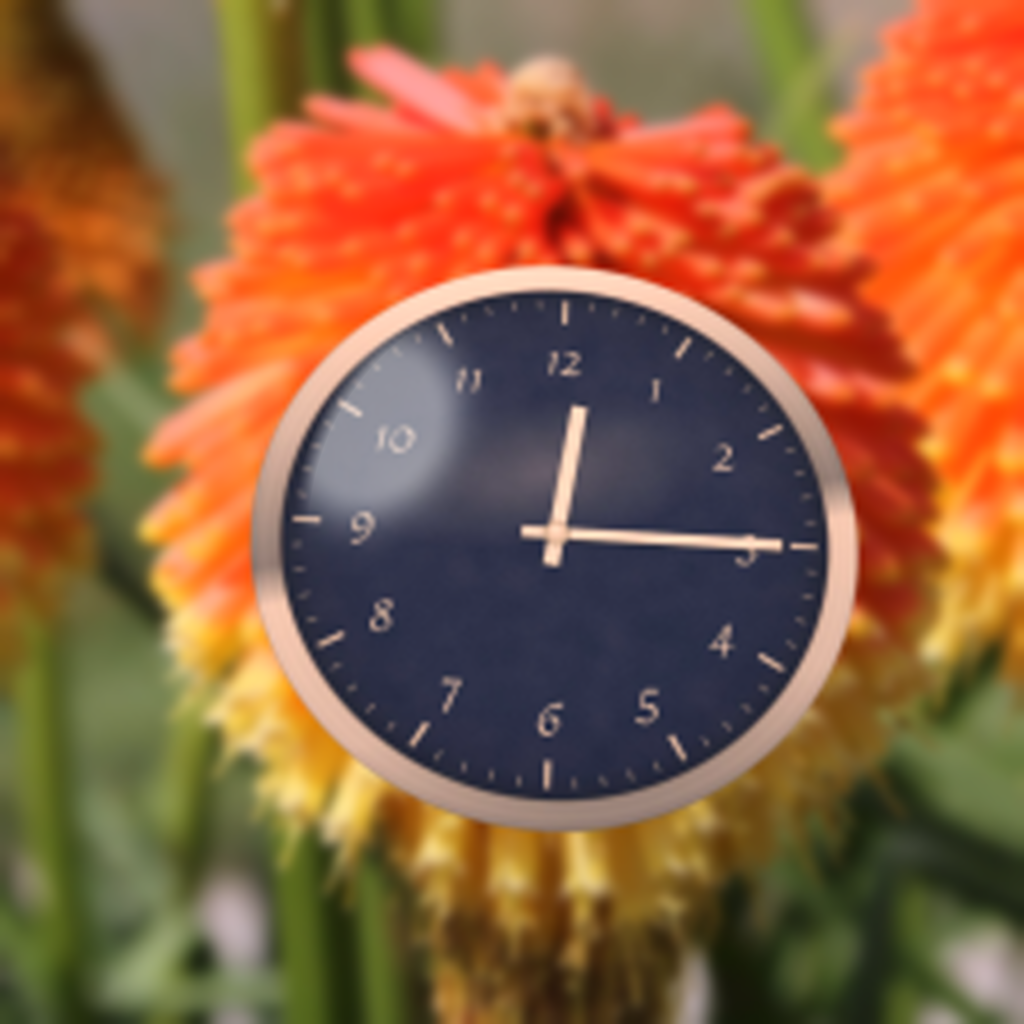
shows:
12,15
